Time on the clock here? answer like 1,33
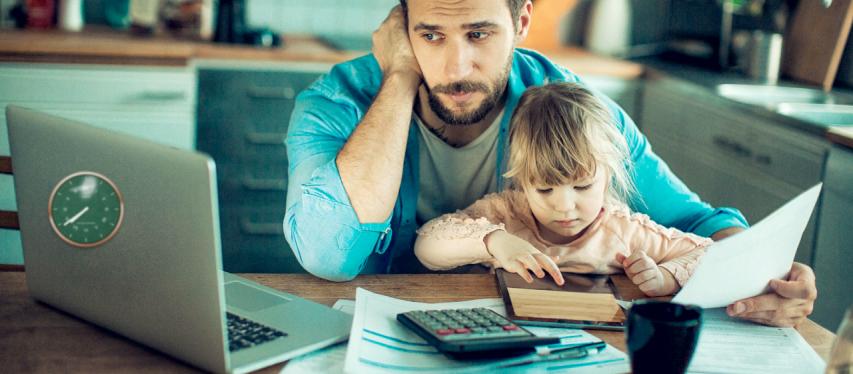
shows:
7,39
